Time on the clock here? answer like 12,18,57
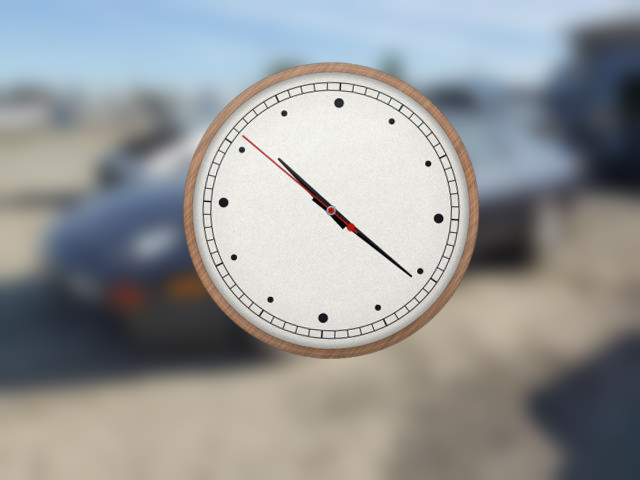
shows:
10,20,51
